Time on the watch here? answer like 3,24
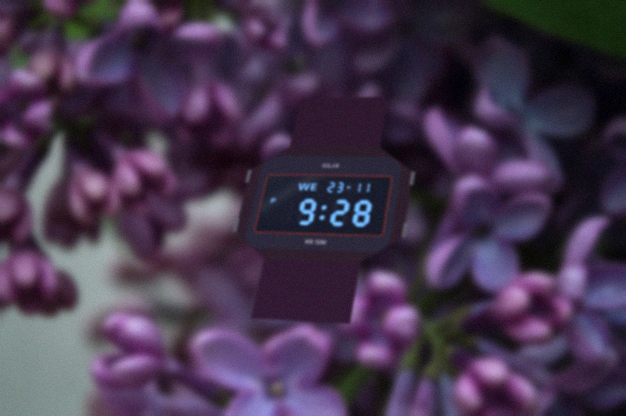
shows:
9,28
